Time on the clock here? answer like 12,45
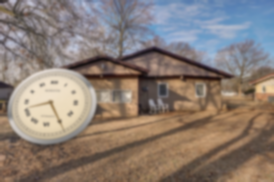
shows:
8,25
